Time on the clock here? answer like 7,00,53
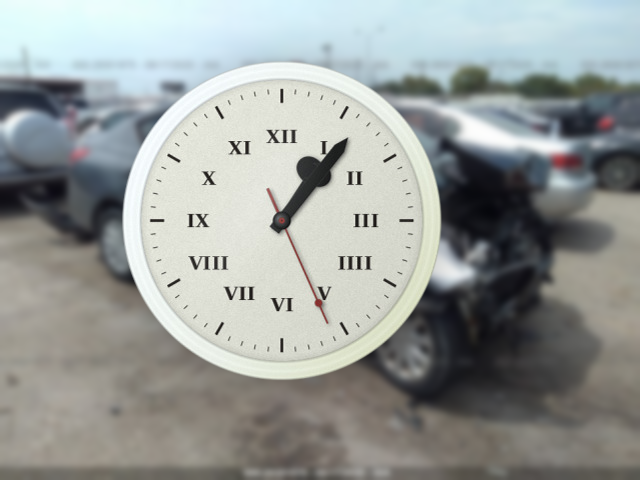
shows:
1,06,26
